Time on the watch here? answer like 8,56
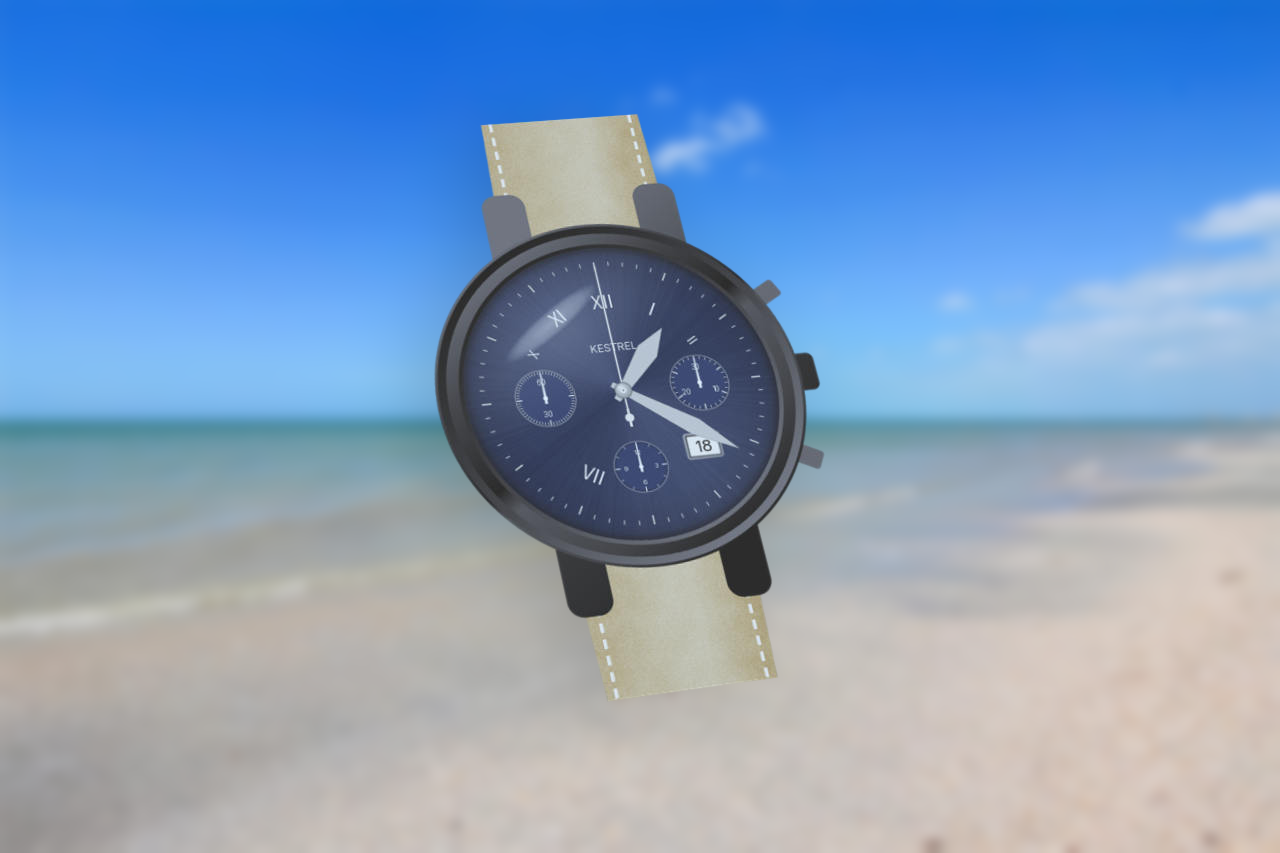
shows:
1,21
